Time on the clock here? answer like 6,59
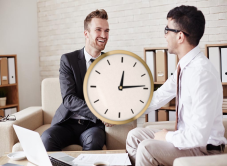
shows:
12,14
